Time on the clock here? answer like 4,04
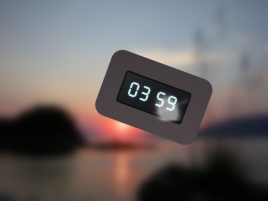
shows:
3,59
